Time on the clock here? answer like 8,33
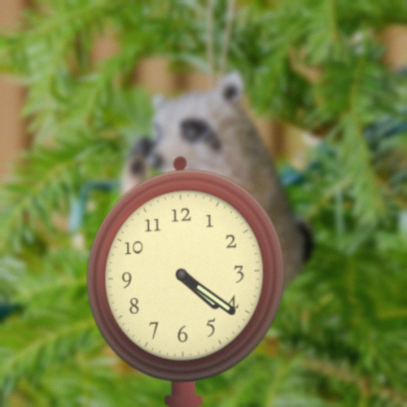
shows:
4,21
